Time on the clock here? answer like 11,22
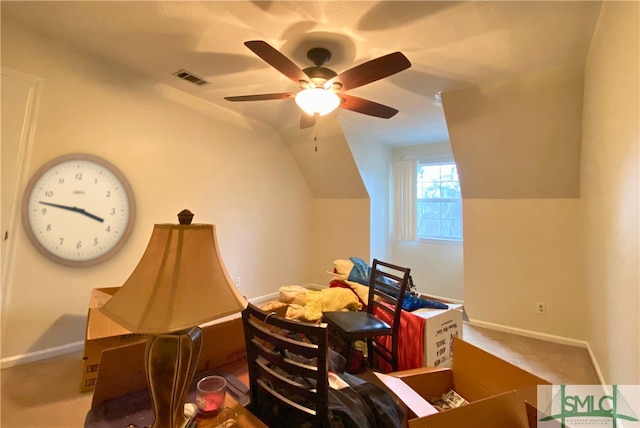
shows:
3,47
